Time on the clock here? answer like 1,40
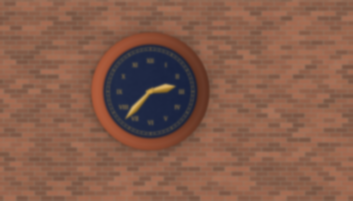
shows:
2,37
